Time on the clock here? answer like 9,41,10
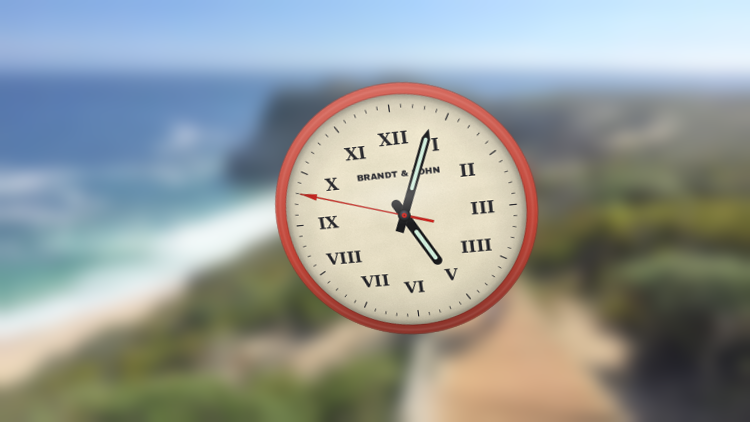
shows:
5,03,48
